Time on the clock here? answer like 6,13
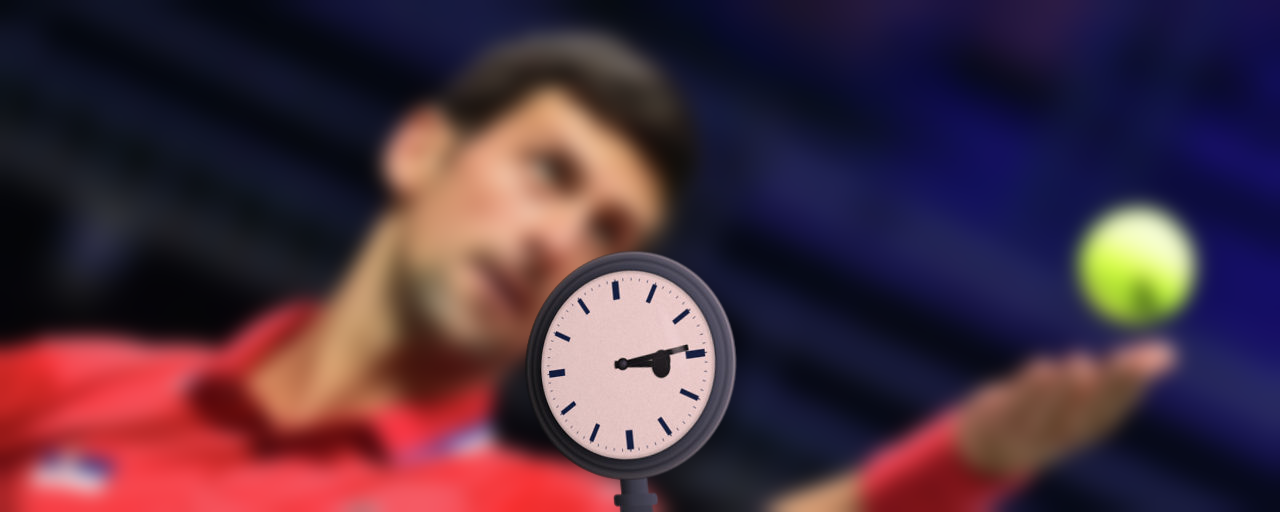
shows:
3,14
